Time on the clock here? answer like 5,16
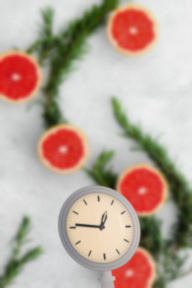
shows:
12,46
